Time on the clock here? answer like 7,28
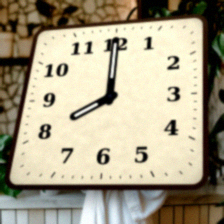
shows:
8,00
